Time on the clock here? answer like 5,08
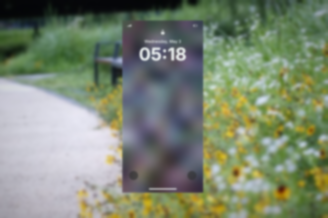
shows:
5,18
